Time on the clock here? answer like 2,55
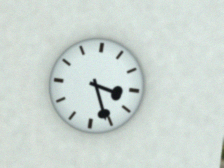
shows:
3,26
